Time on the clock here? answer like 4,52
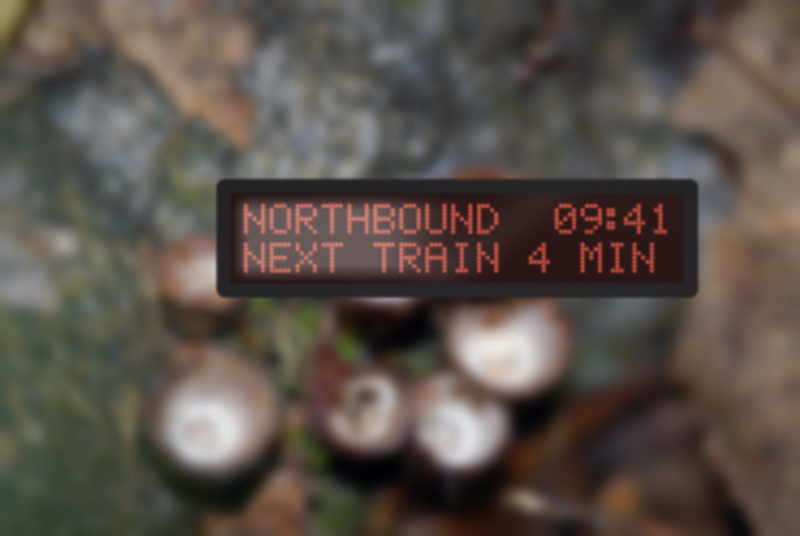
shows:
9,41
